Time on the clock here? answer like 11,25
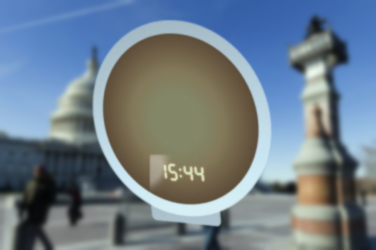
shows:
15,44
